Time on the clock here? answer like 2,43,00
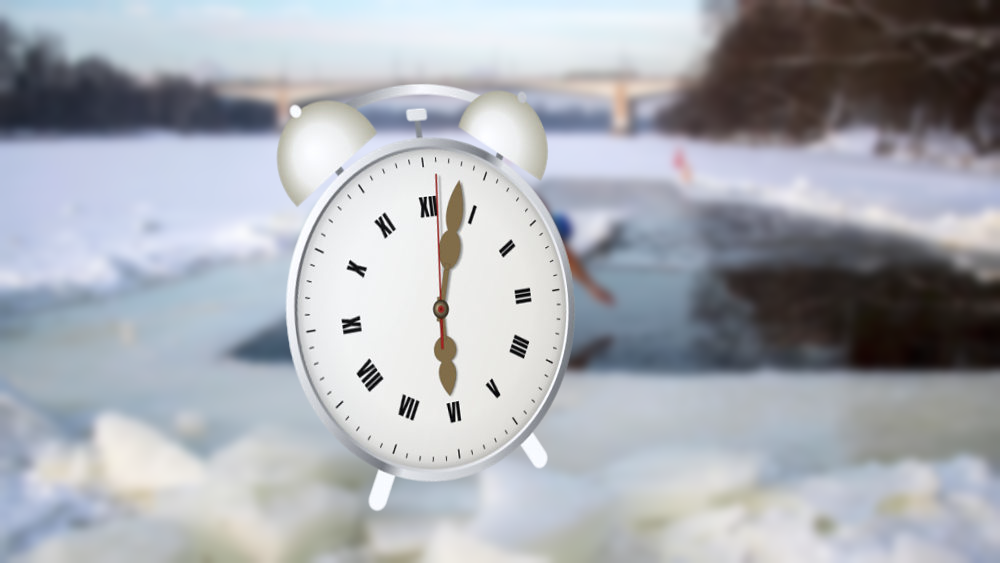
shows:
6,03,01
